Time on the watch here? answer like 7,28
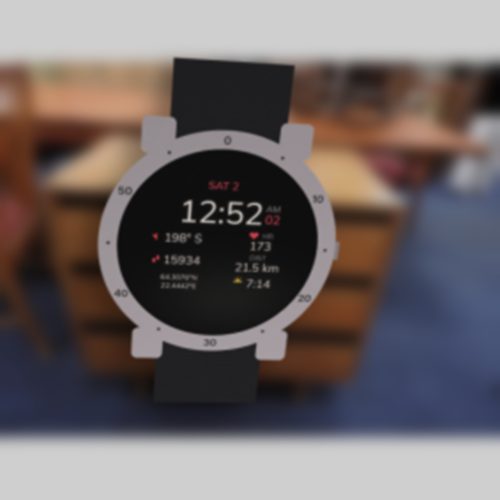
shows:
12,52
